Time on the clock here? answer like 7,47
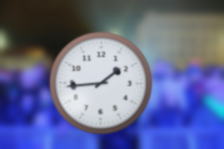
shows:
1,44
